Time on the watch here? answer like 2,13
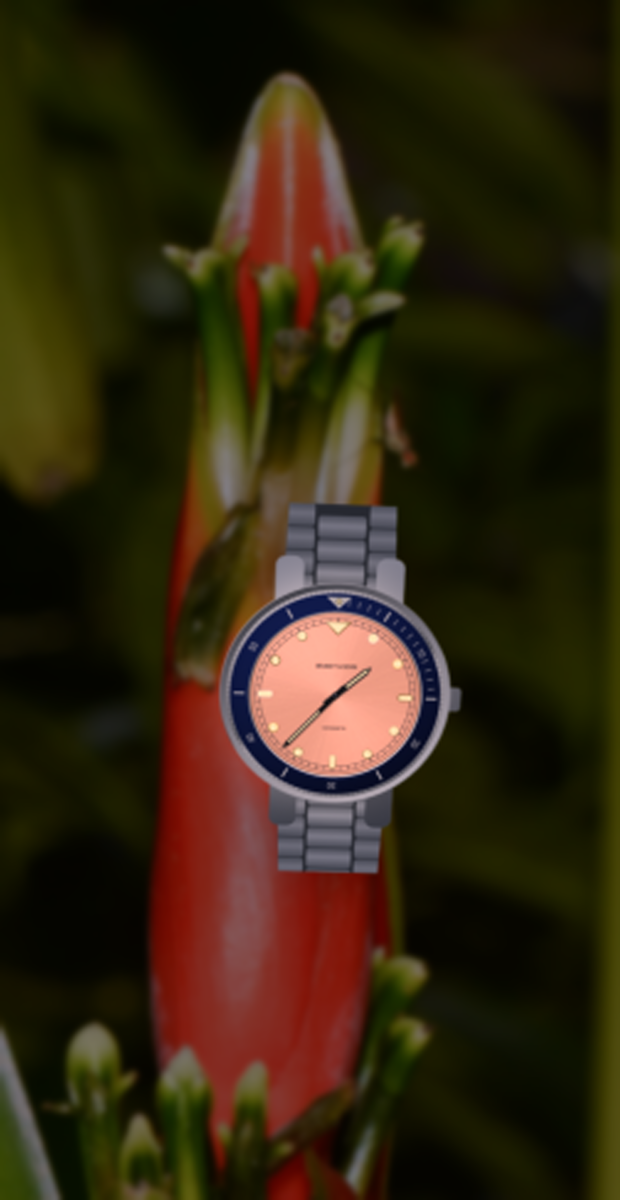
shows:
1,37
